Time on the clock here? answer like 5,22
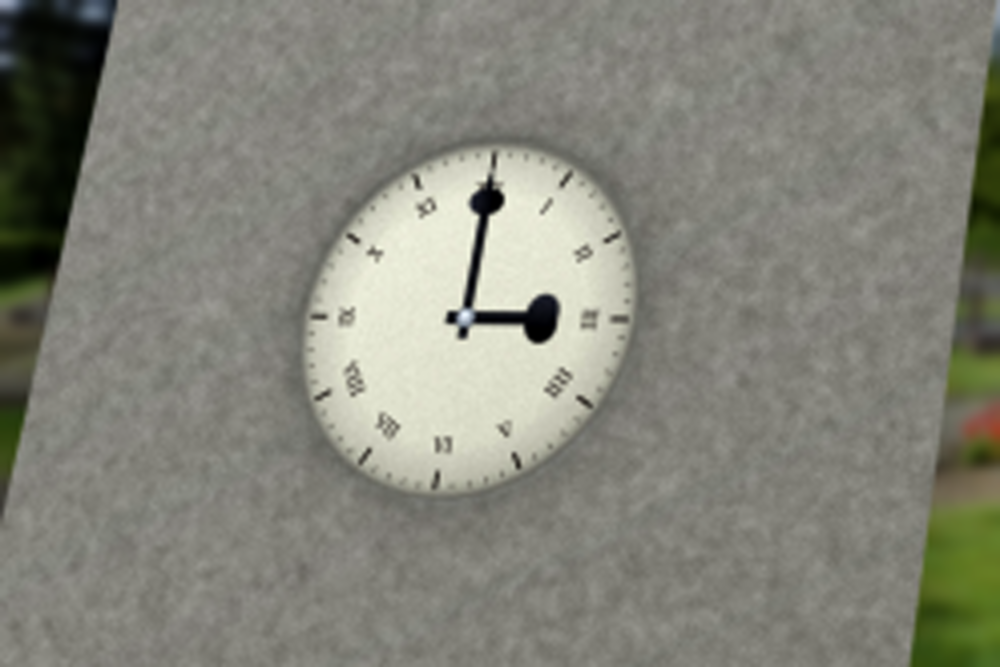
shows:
3,00
